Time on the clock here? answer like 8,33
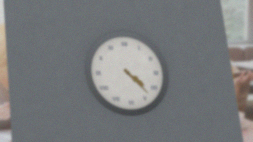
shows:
4,23
